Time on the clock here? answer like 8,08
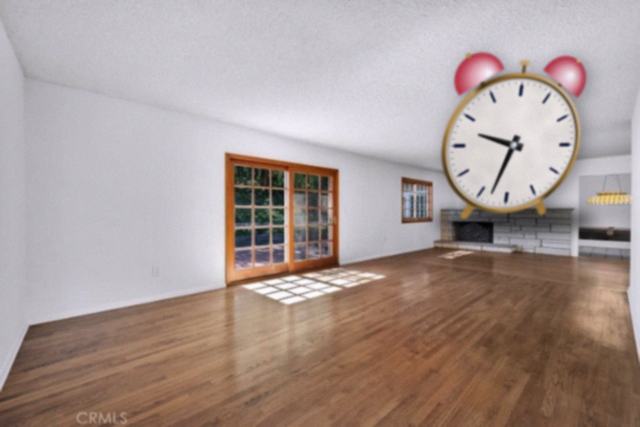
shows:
9,33
